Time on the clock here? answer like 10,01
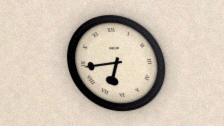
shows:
6,44
